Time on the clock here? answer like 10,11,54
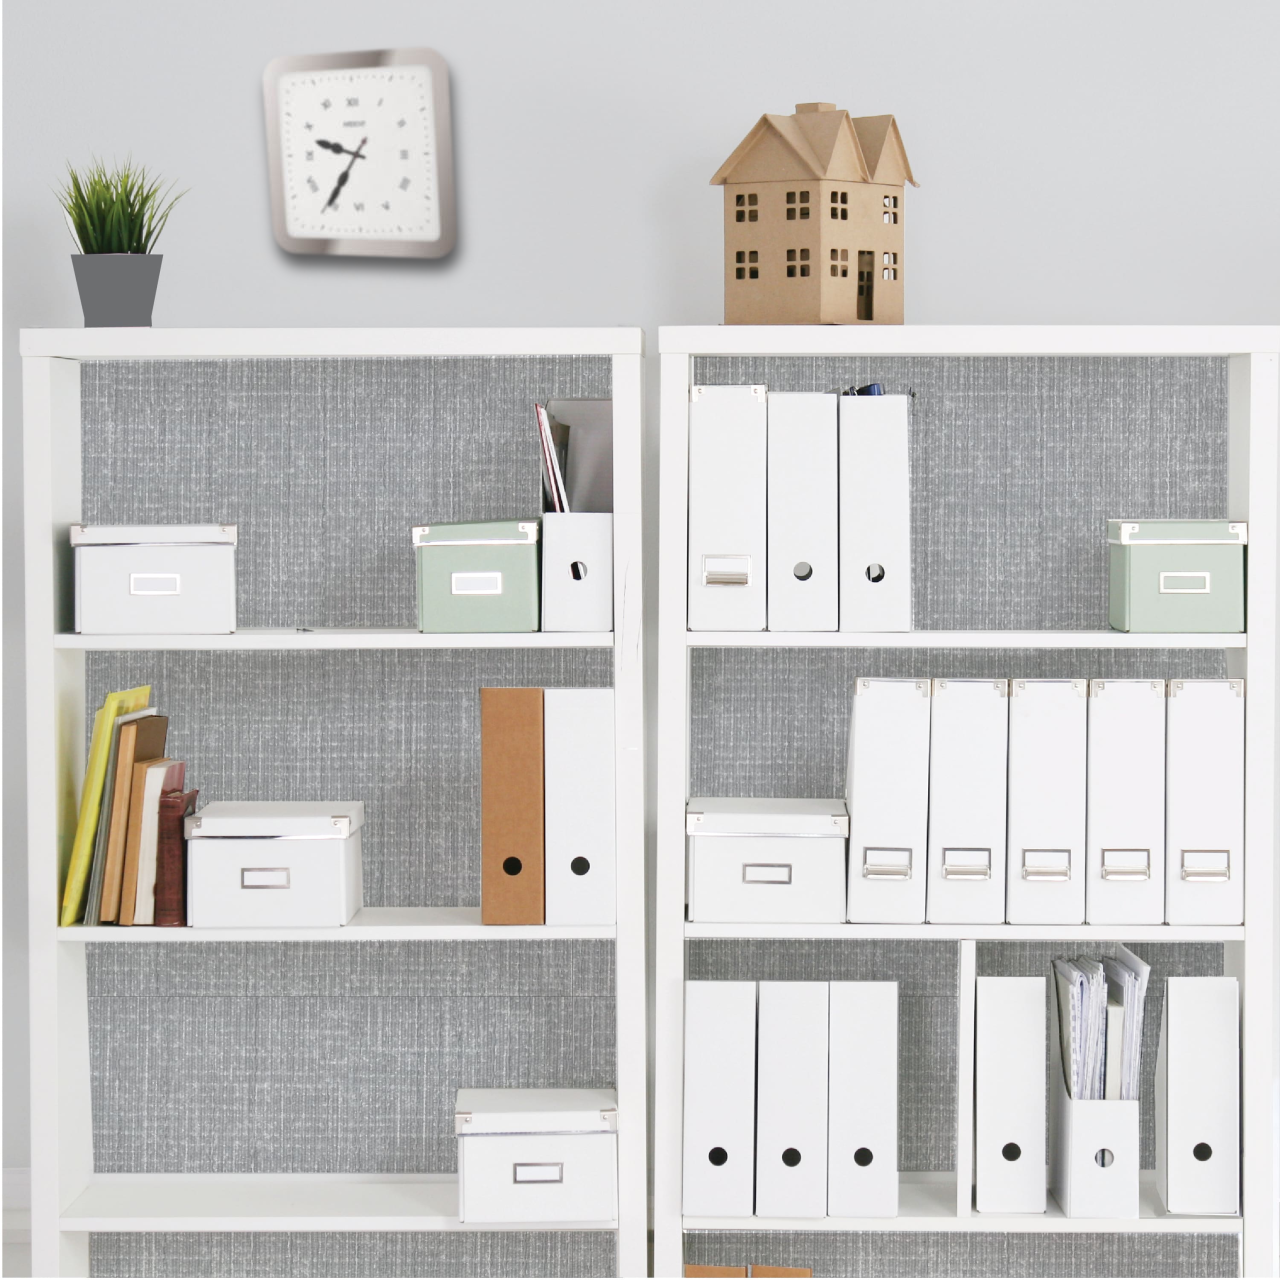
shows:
9,35,36
